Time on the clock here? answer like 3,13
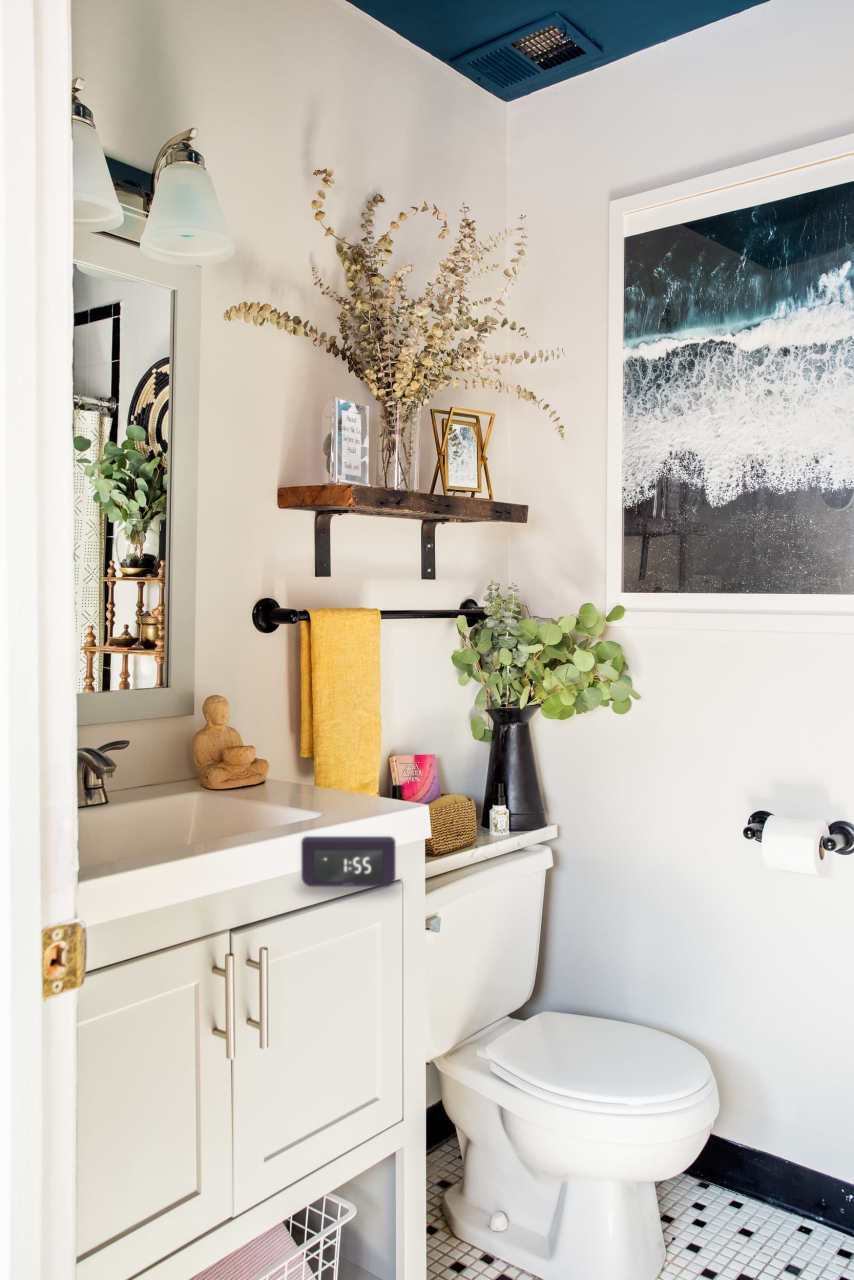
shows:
1,55
